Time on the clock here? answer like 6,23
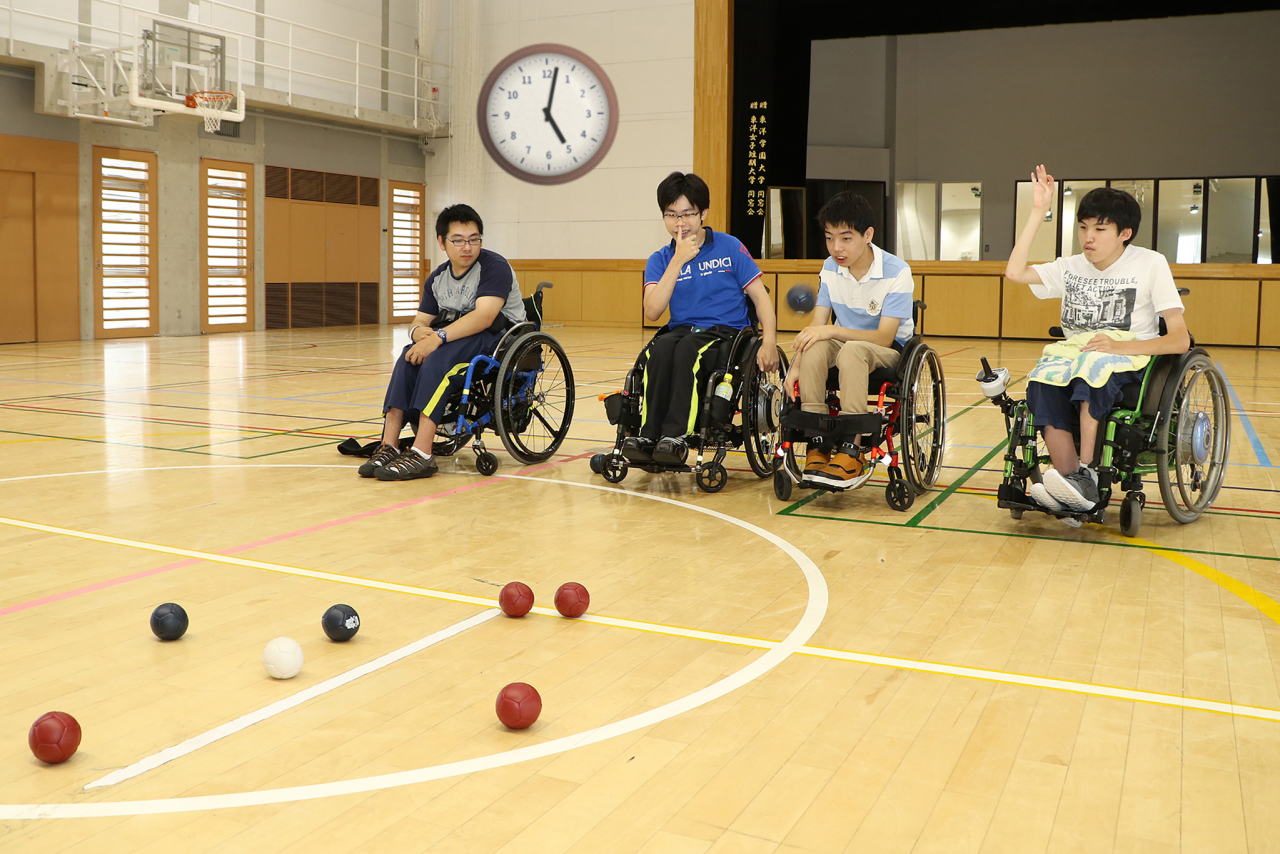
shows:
5,02
